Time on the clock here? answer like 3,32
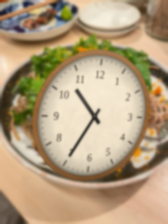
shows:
10,35
